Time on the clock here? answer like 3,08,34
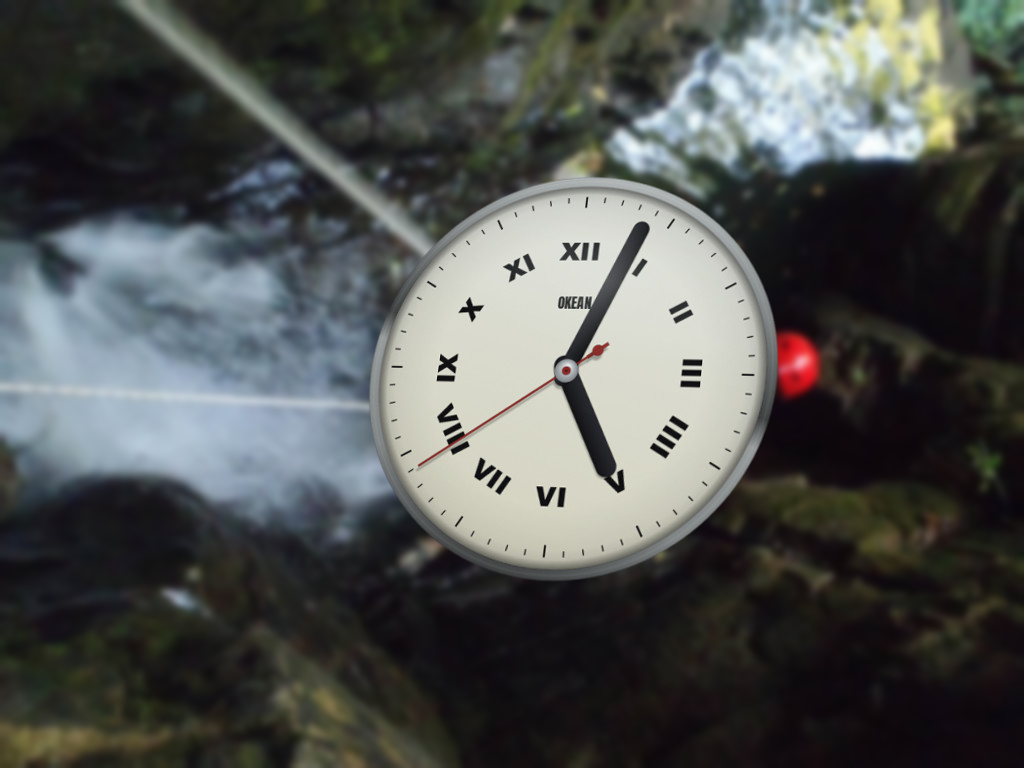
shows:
5,03,39
